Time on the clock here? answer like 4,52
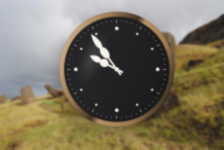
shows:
9,54
